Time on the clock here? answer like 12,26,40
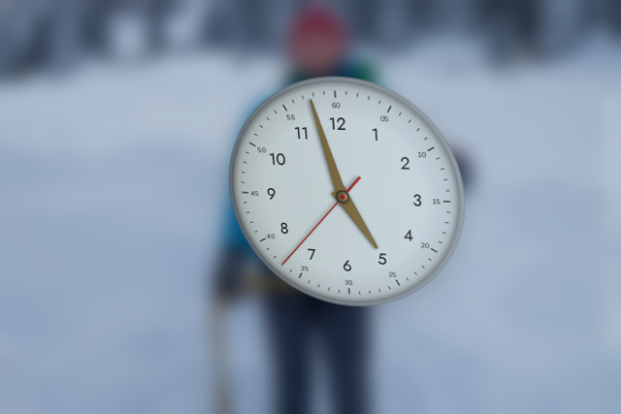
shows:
4,57,37
